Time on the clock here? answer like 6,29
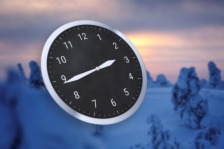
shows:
2,44
